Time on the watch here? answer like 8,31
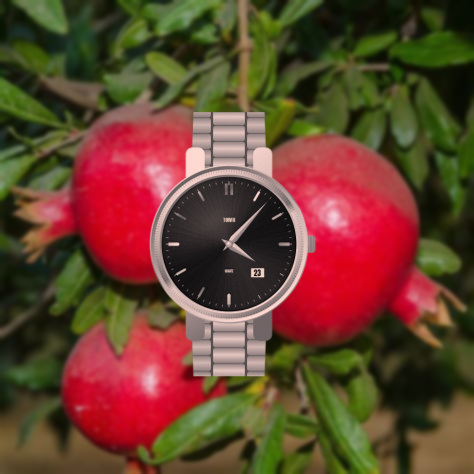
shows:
4,07
